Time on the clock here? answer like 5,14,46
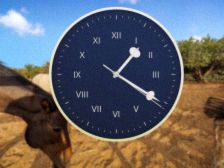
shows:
1,20,21
